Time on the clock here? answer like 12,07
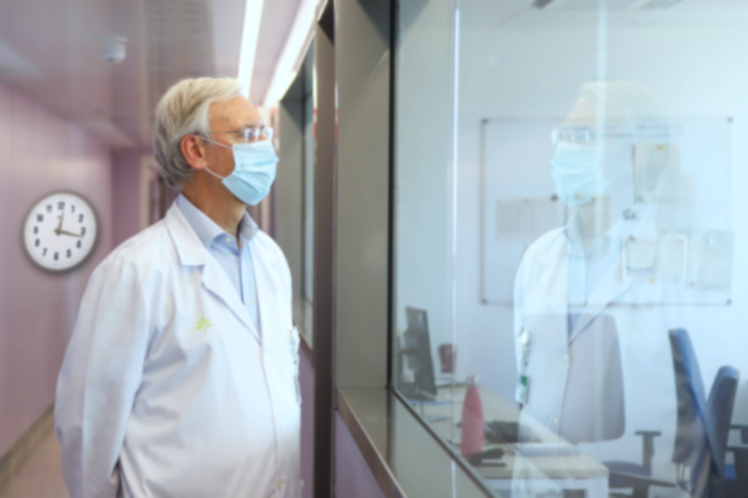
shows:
12,17
